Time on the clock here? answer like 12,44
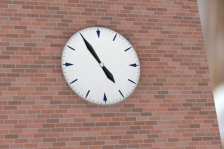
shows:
4,55
